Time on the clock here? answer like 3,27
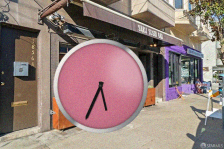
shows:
5,34
